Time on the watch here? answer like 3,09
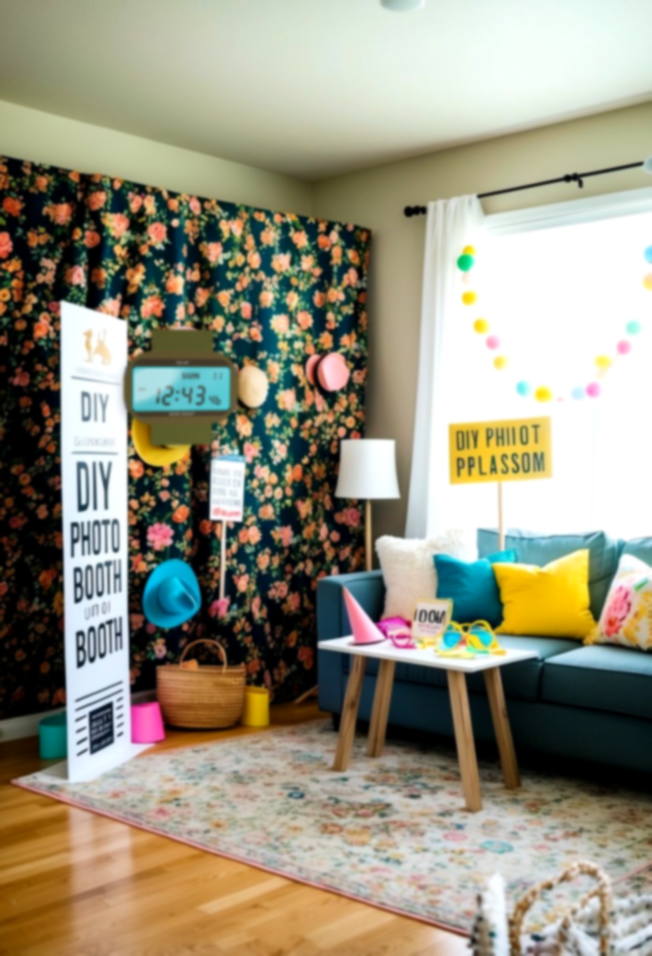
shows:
12,43
